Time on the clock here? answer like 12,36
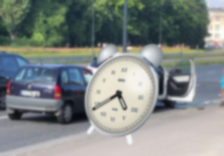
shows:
4,39
